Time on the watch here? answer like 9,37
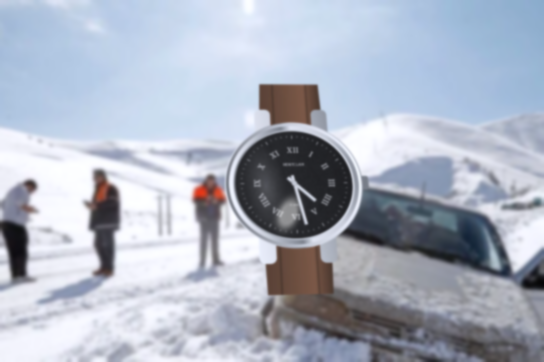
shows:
4,28
